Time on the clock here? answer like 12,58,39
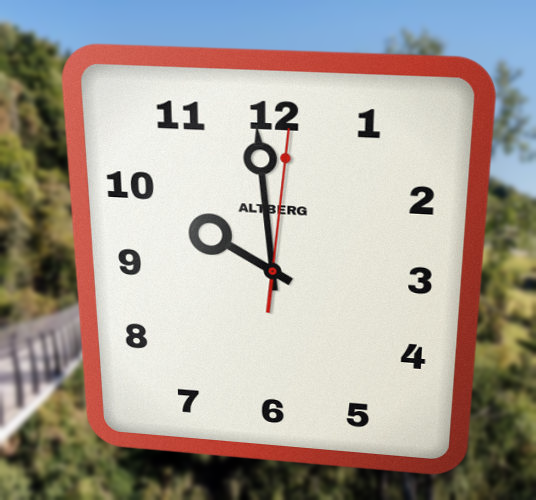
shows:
9,59,01
